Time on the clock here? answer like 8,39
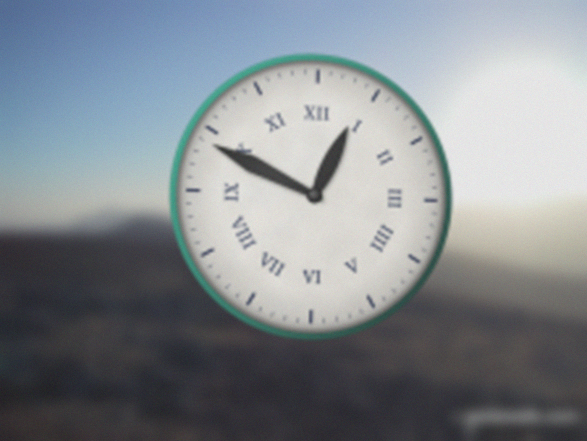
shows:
12,49
